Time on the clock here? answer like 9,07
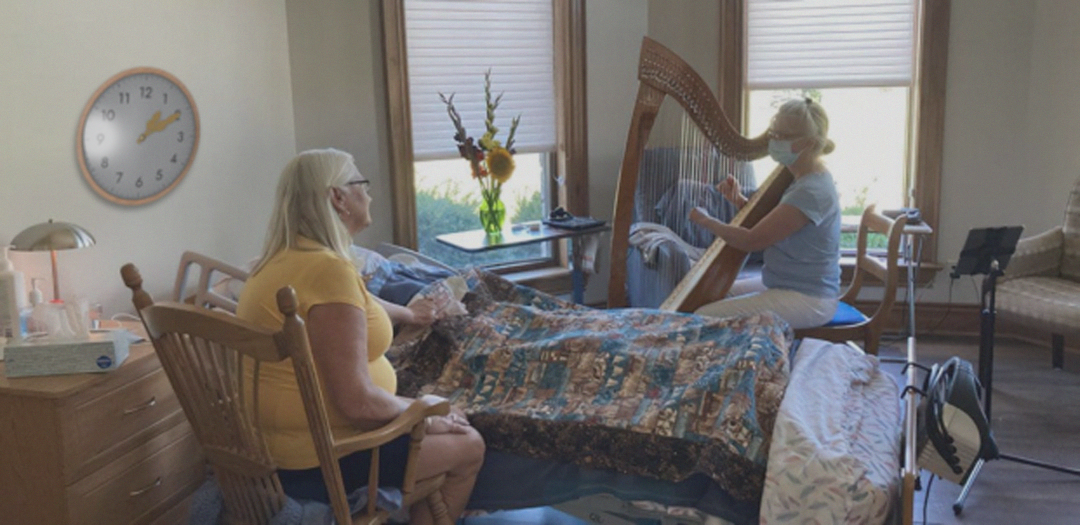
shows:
1,10
